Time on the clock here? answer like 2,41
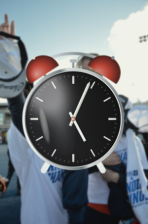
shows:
5,04
